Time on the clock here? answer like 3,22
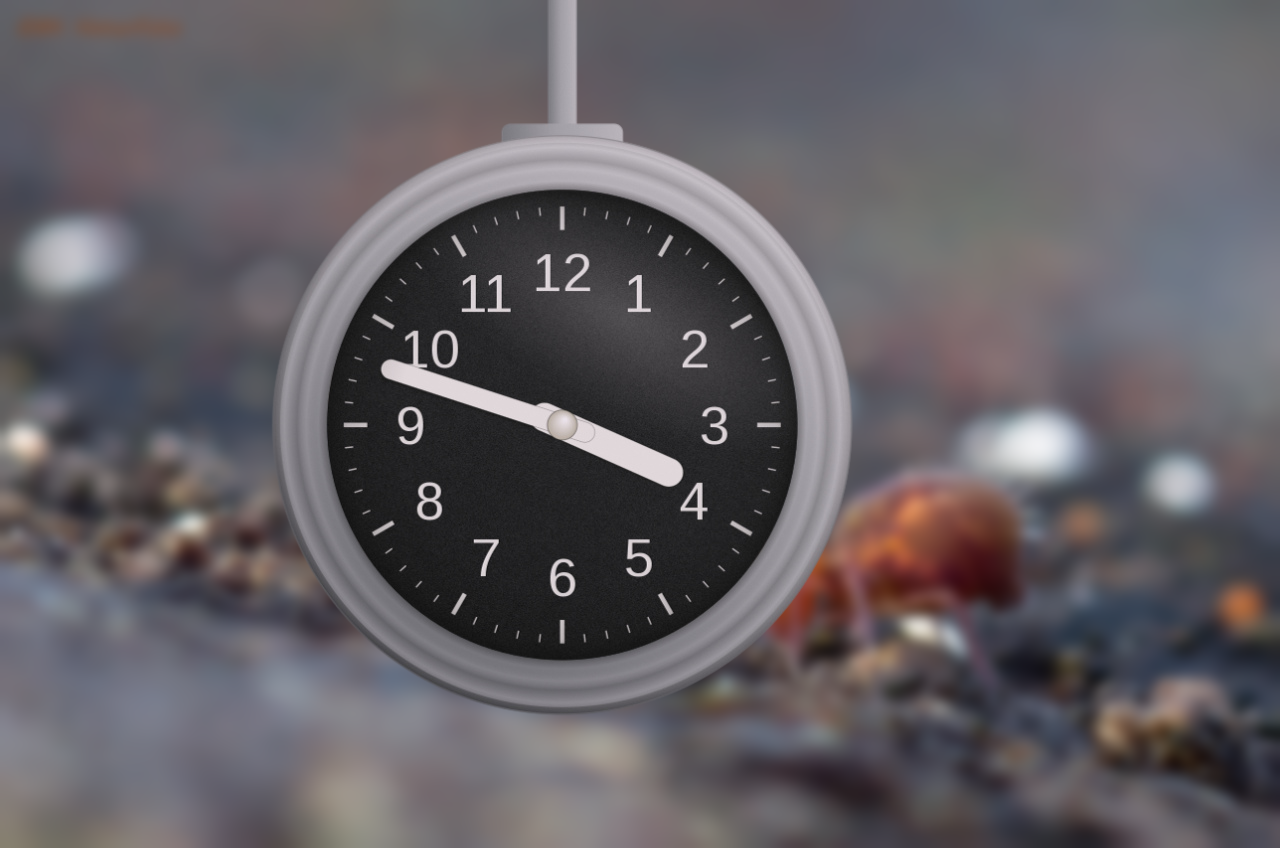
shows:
3,48
